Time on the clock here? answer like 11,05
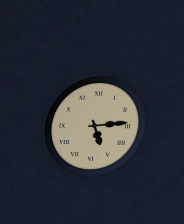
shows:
5,14
